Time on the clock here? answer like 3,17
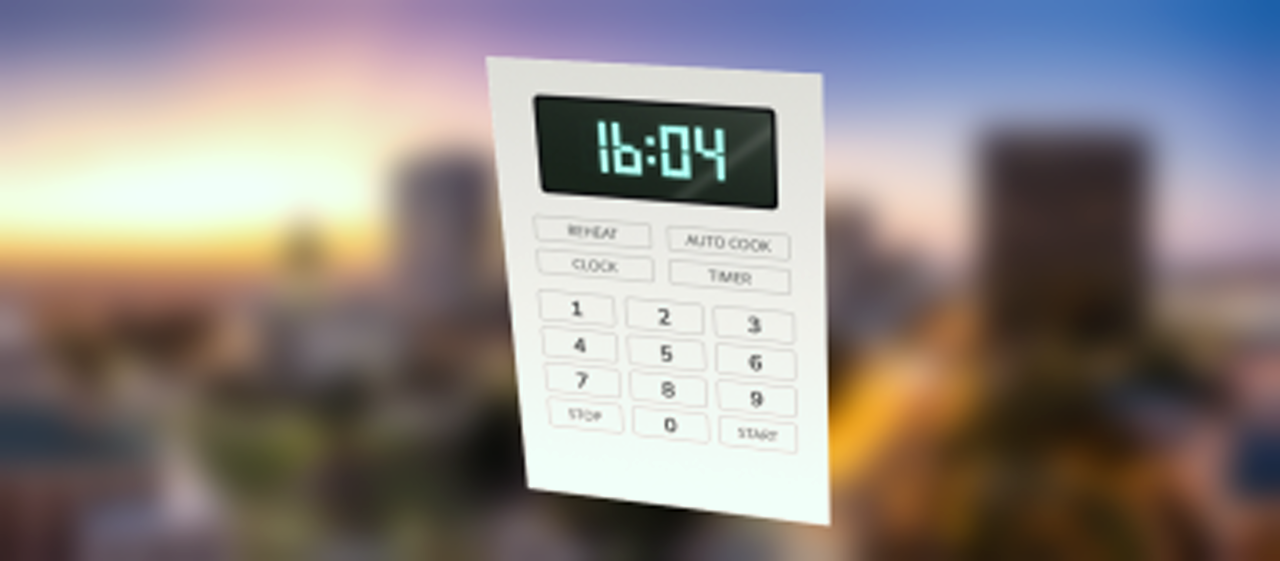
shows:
16,04
